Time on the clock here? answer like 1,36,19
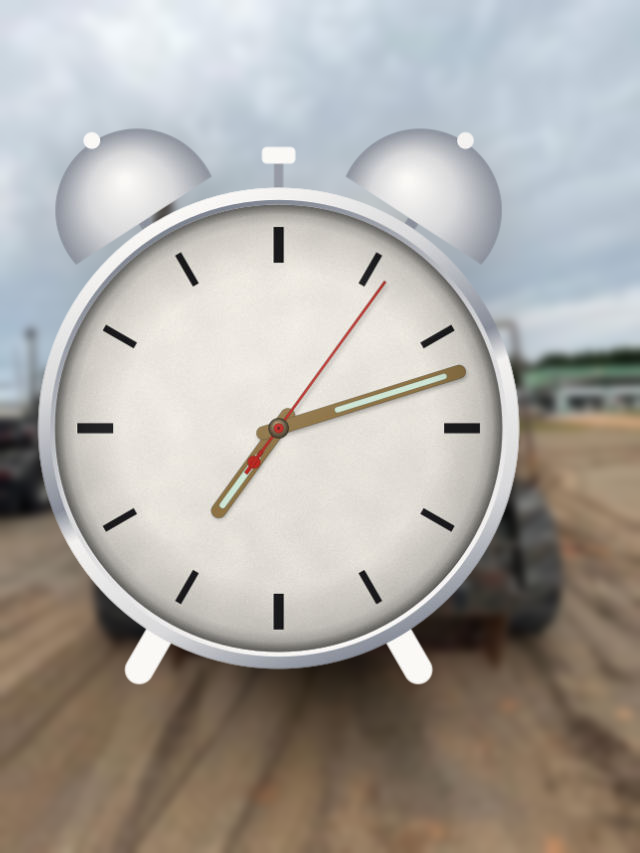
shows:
7,12,06
